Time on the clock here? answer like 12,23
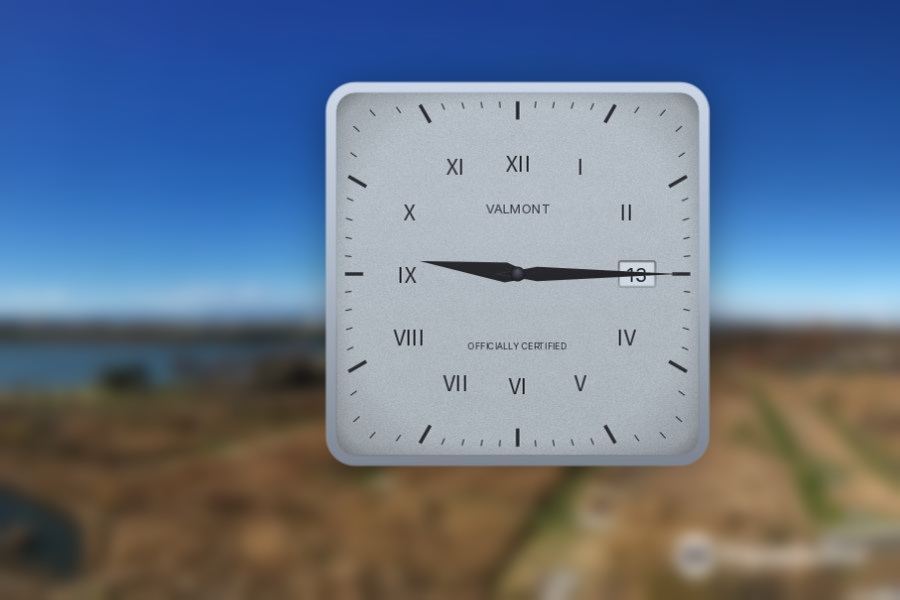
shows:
9,15
